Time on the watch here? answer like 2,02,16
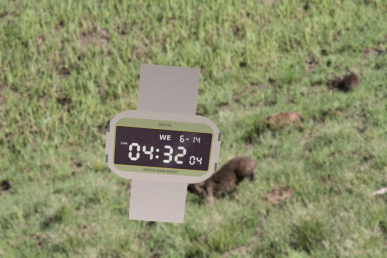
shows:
4,32,04
